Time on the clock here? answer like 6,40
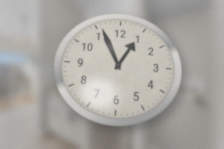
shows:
12,56
